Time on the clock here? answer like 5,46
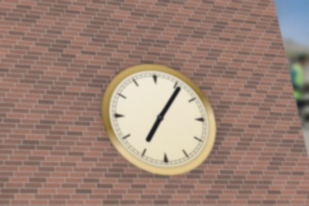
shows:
7,06
